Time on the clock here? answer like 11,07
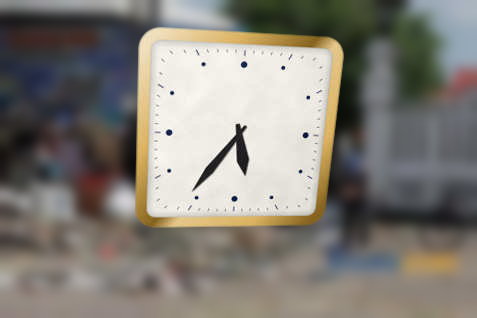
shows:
5,36
